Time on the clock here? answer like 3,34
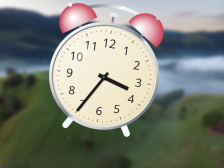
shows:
3,35
